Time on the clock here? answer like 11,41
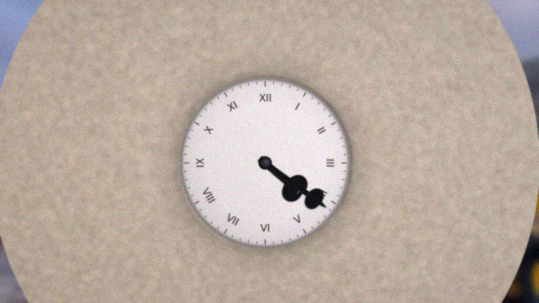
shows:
4,21
